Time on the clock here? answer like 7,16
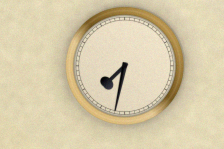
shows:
7,32
